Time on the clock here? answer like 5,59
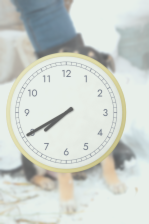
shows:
7,40
